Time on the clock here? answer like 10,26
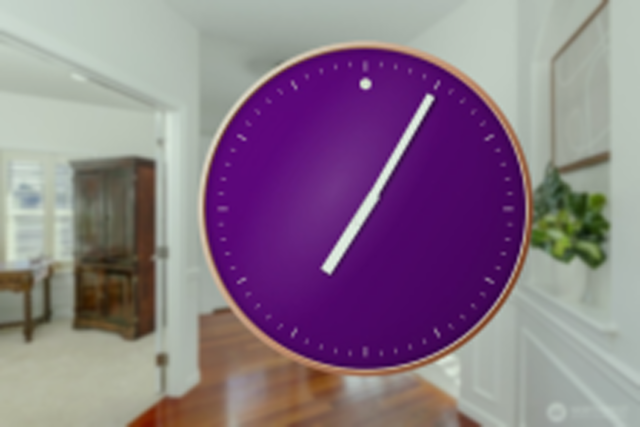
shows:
7,05
